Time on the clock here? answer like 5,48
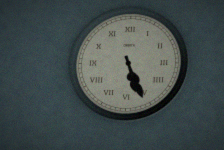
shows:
5,26
